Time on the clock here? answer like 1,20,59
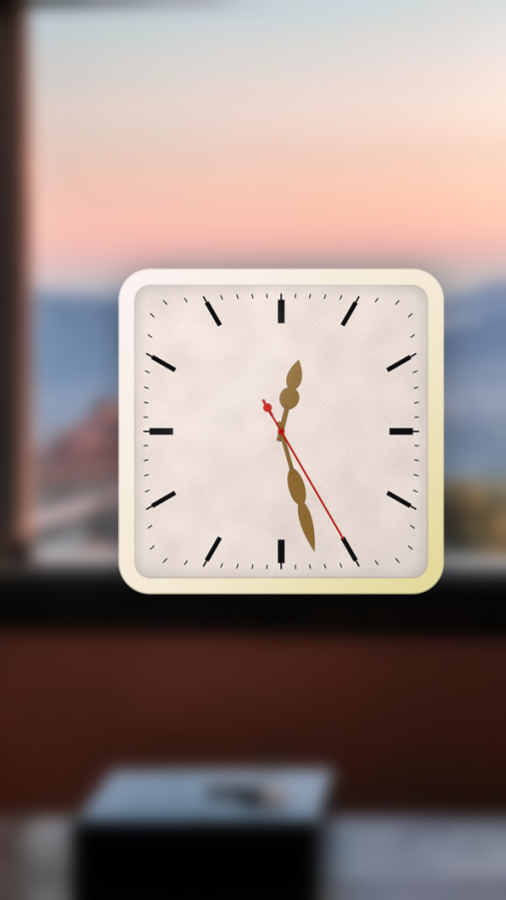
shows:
12,27,25
